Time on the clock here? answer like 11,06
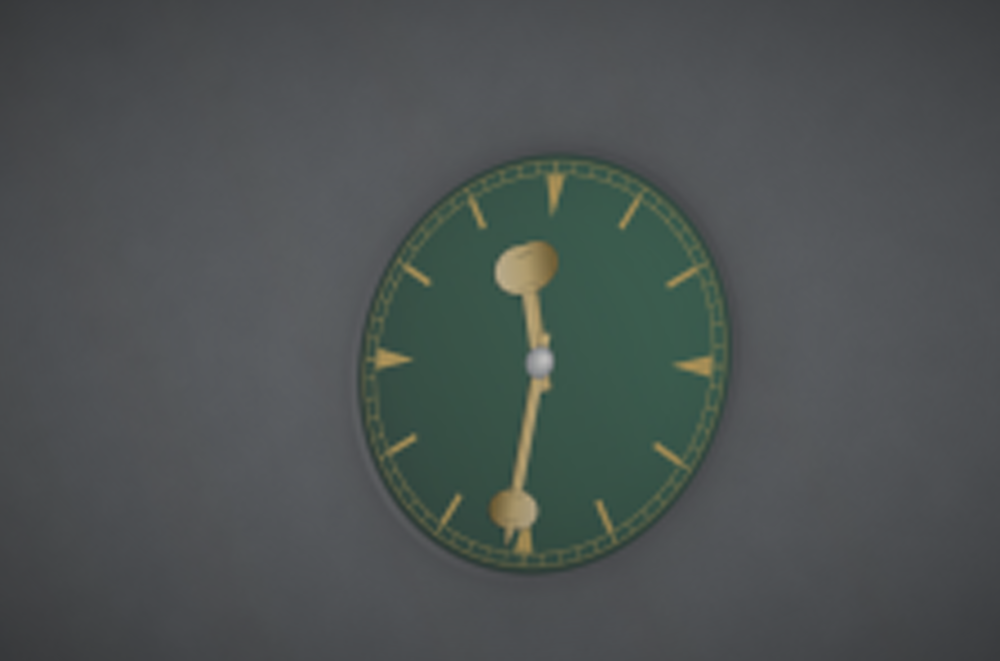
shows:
11,31
